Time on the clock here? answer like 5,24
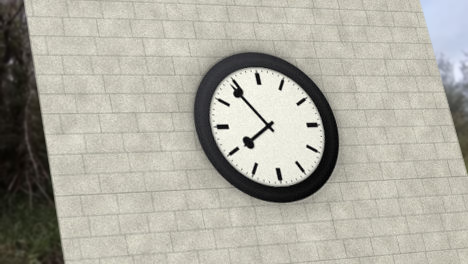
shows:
7,54
